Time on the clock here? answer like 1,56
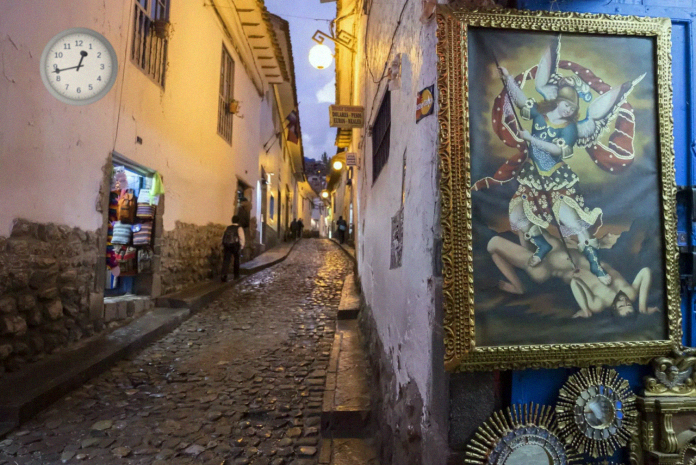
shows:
12,43
